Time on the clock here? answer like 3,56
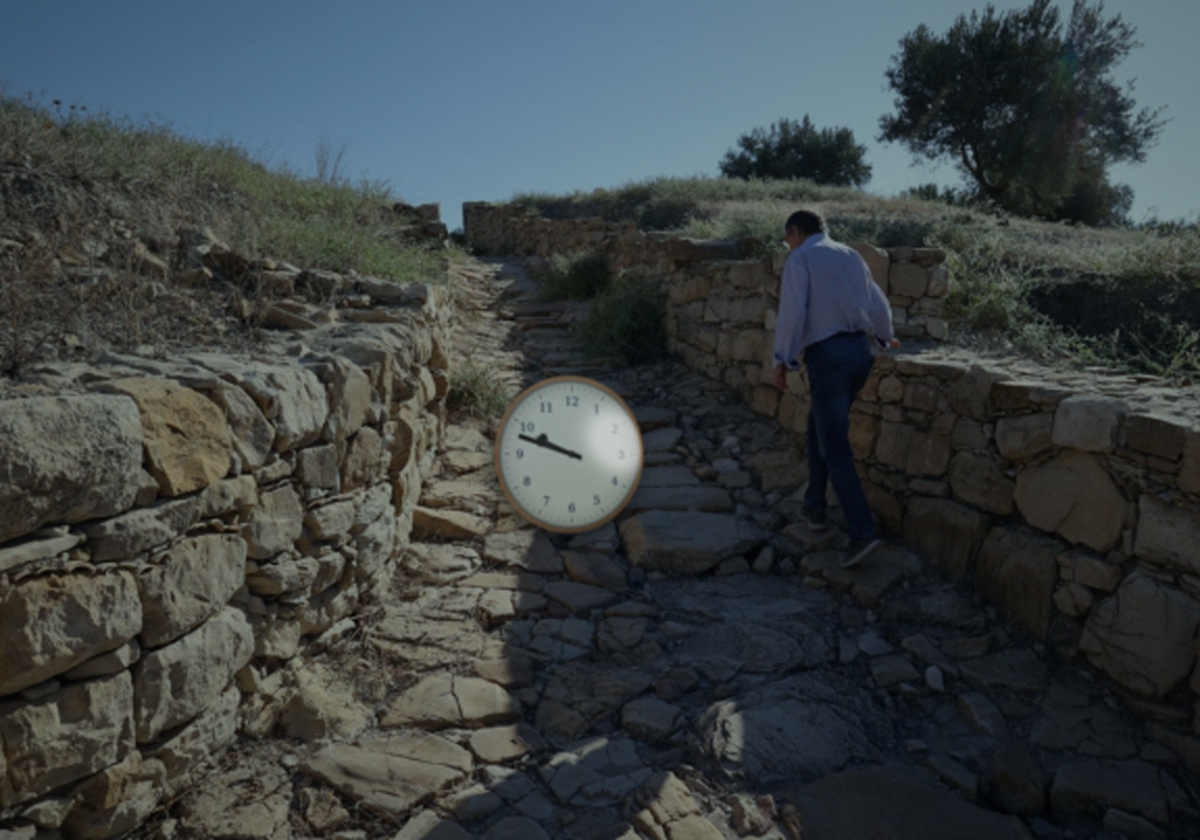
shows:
9,48
